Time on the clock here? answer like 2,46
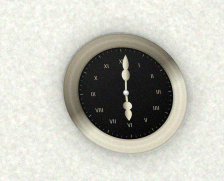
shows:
6,01
